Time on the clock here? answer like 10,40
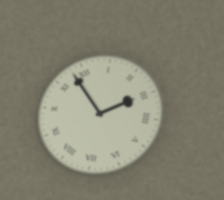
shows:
2,58
